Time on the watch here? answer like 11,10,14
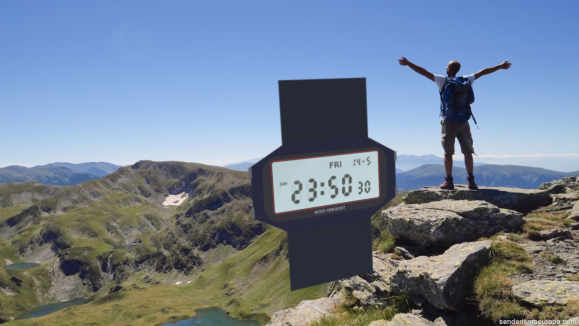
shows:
23,50,30
